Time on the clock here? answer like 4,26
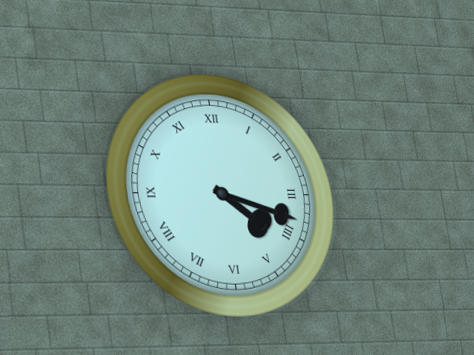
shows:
4,18
